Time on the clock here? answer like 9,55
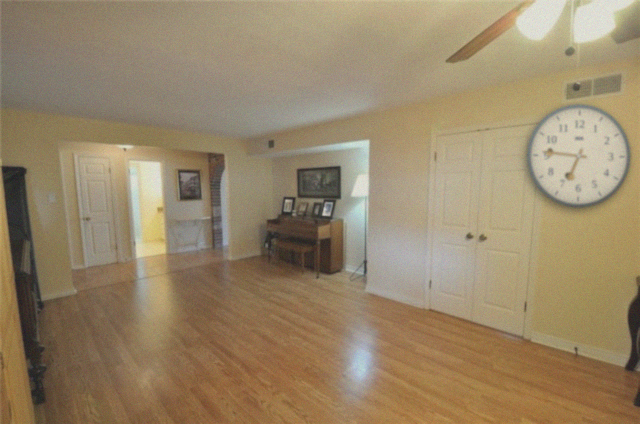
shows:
6,46
